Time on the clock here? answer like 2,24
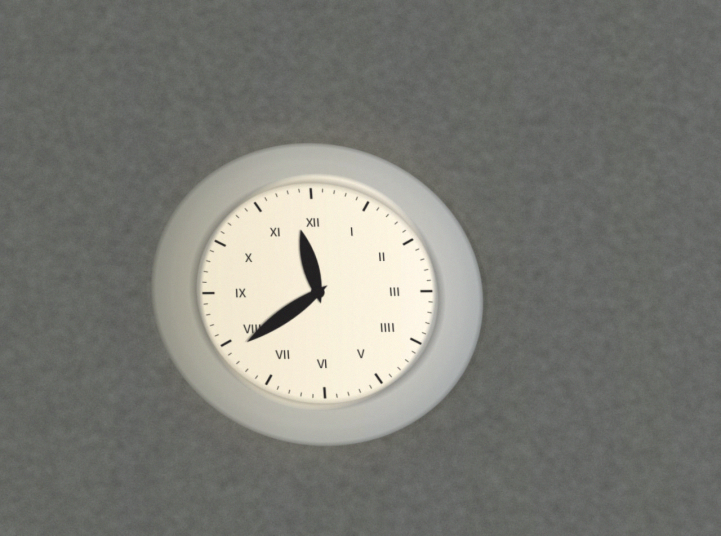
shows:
11,39
